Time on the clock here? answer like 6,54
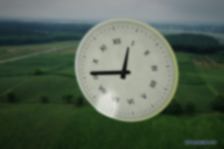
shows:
12,46
